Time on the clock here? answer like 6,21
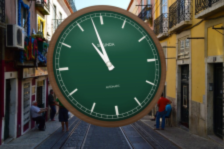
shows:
10,58
